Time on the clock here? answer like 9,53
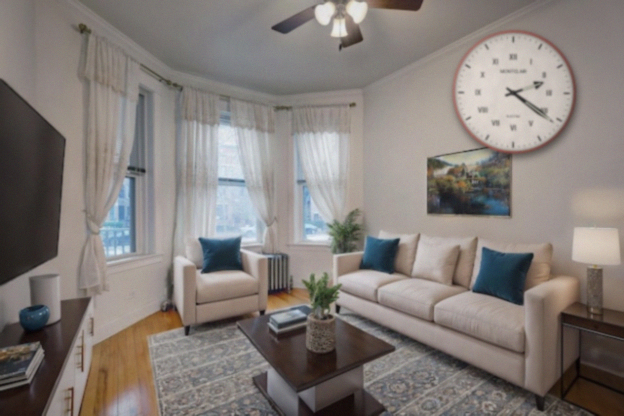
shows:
2,21
